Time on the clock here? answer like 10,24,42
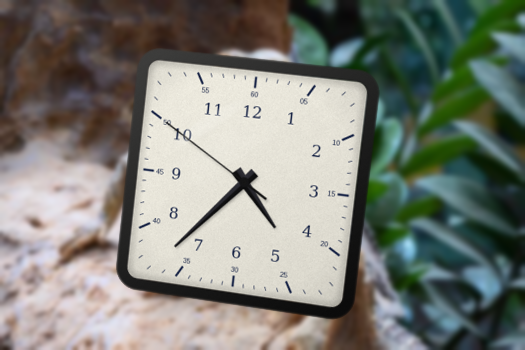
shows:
4,36,50
